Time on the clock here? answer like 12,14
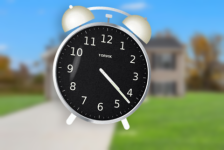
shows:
4,22
